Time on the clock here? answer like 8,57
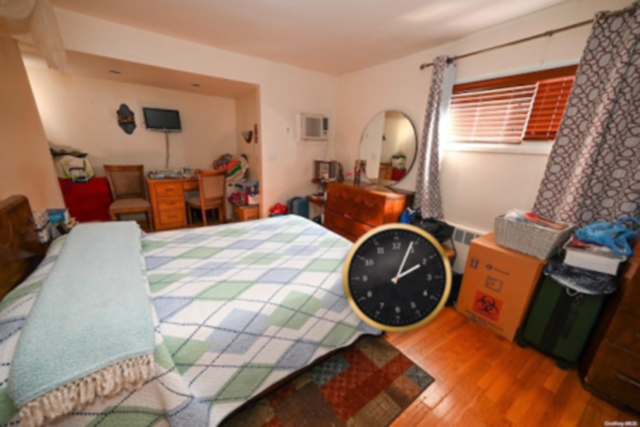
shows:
2,04
